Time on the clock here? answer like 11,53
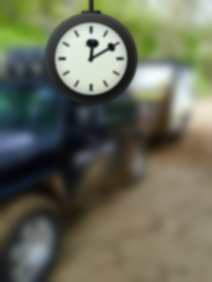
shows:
12,10
